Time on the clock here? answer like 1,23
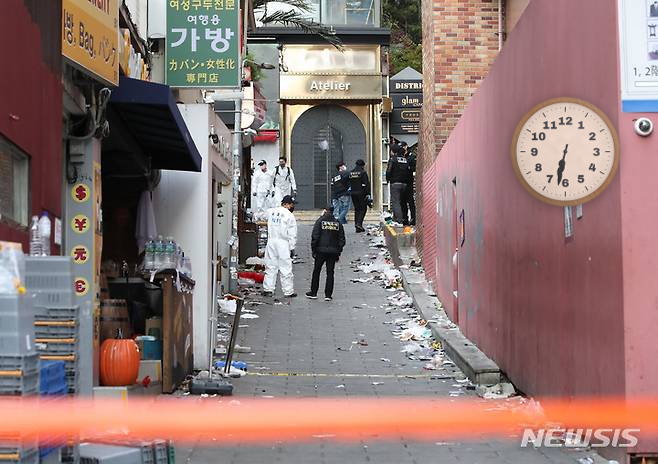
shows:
6,32
